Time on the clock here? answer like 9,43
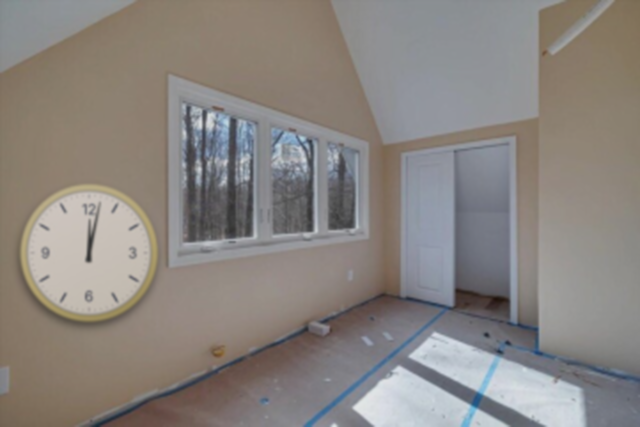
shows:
12,02
